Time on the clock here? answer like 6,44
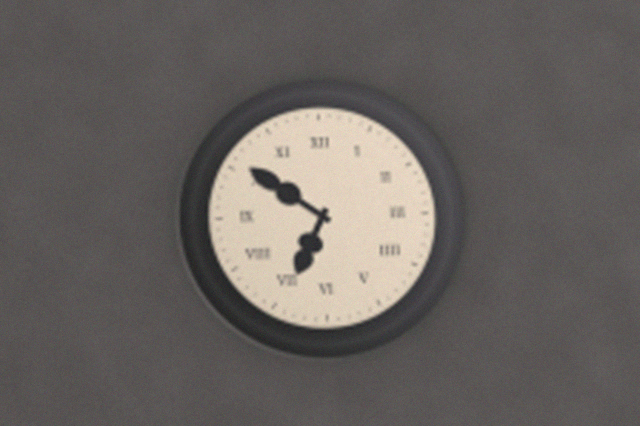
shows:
6,51
